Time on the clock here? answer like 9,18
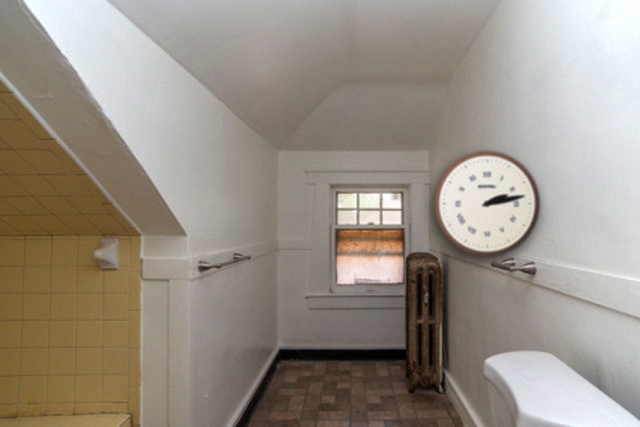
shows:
2,13
